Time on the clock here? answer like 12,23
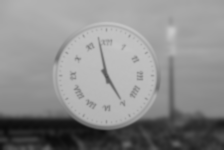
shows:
4,58
